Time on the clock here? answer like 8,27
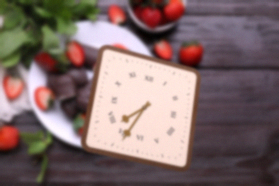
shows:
7,34
